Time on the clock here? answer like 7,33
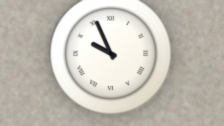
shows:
9,56
